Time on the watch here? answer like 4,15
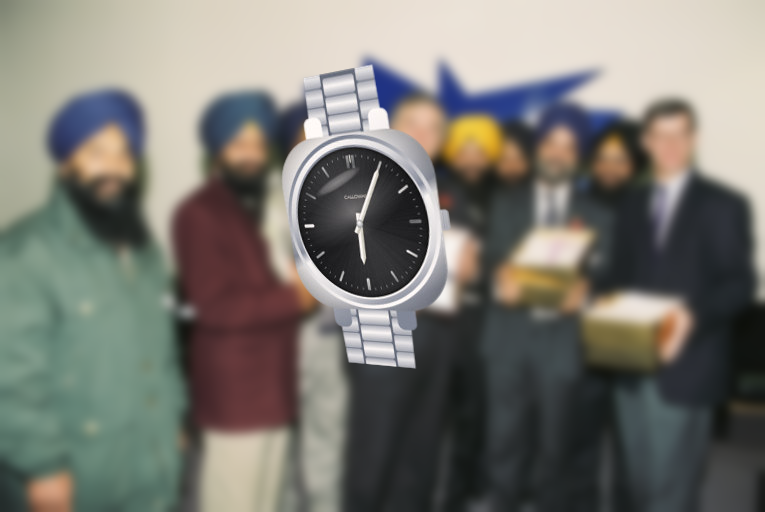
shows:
6,05
